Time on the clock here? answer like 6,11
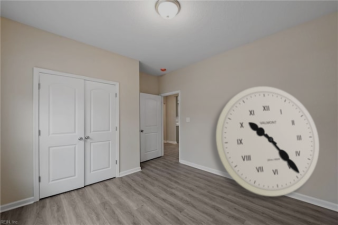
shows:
10,24
